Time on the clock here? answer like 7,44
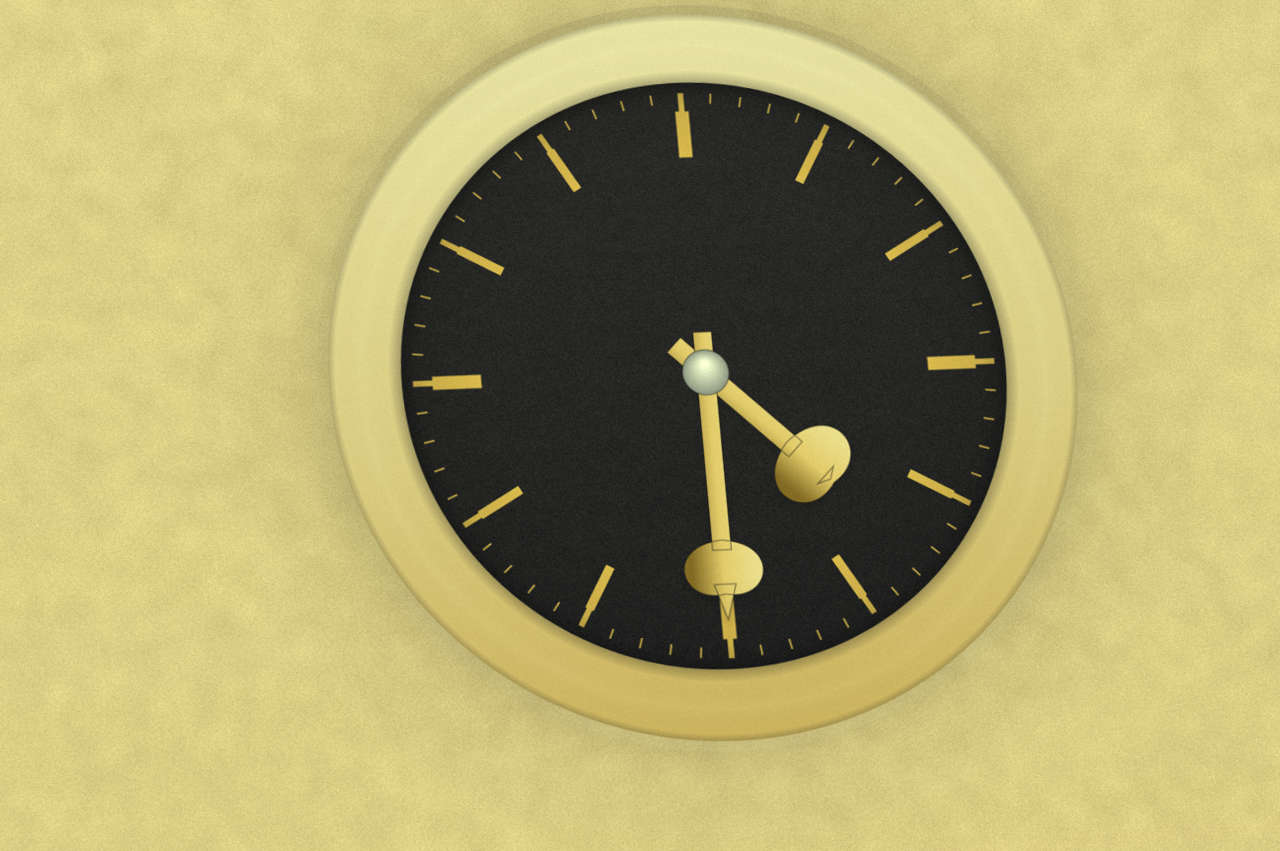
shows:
4,30
